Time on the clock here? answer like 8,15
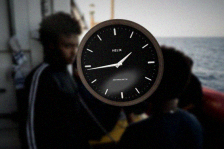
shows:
1,44
